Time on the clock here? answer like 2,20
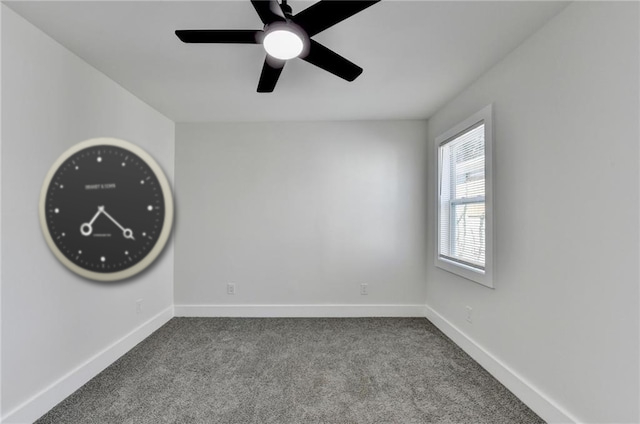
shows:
7,22
